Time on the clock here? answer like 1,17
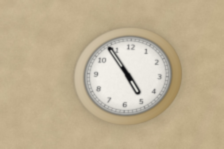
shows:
4,54
